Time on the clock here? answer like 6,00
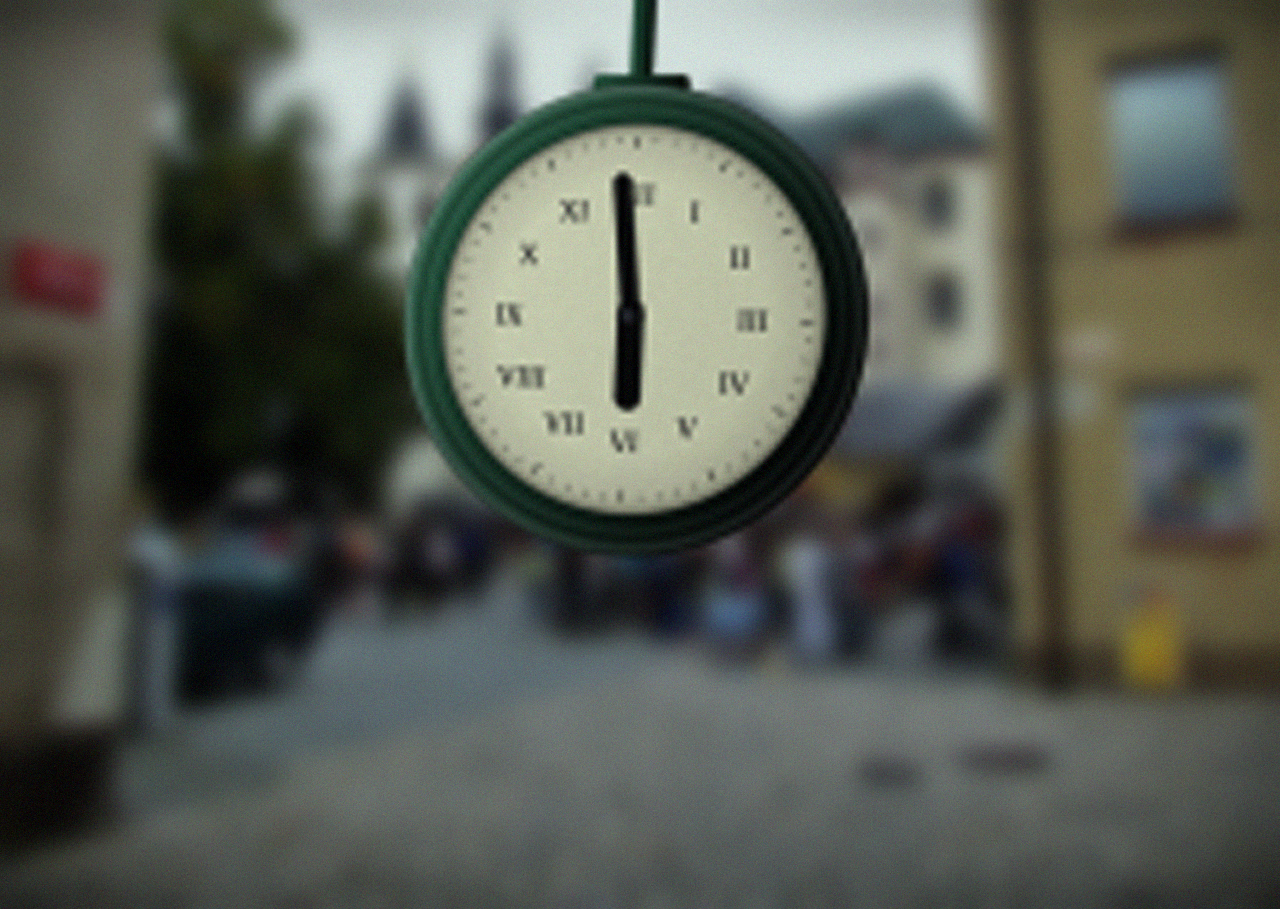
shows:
5,59
